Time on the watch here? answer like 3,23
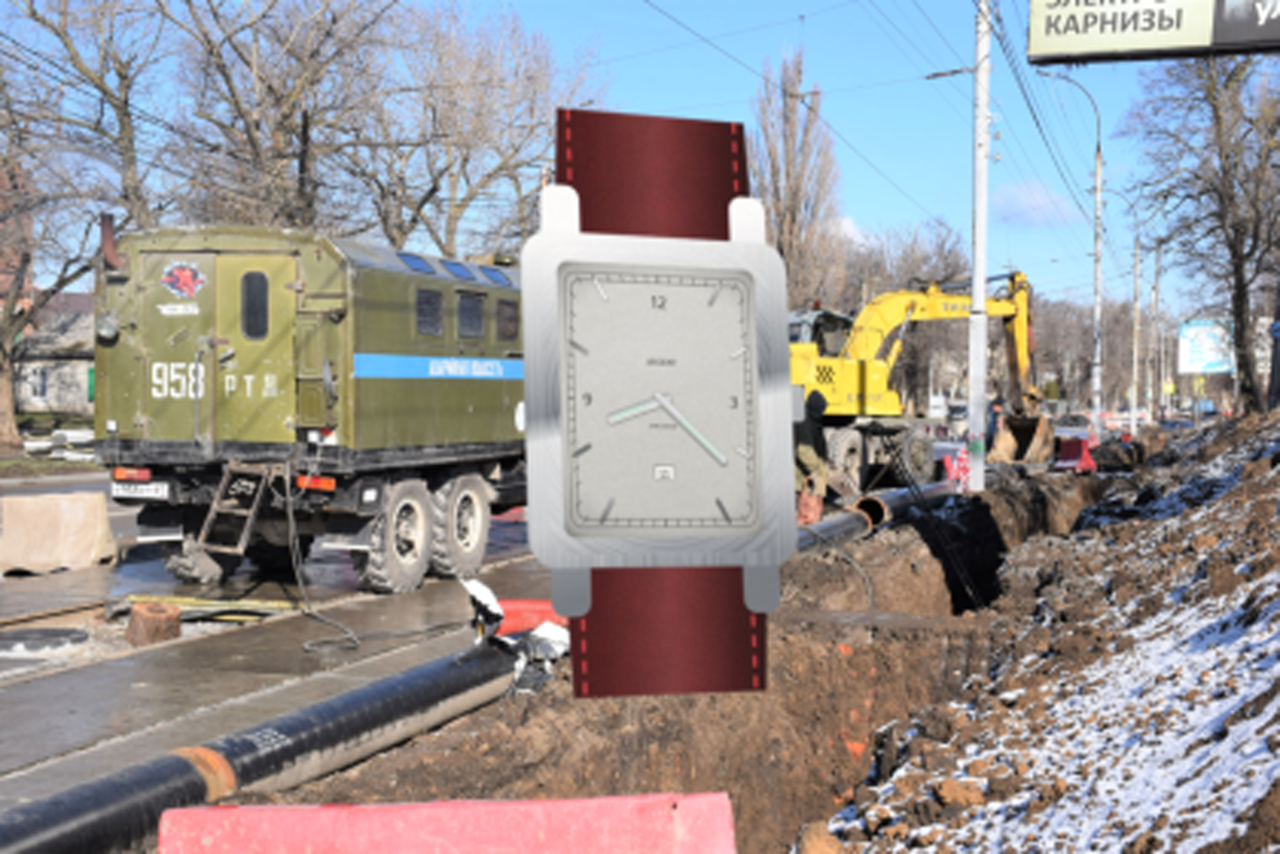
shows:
8,22
